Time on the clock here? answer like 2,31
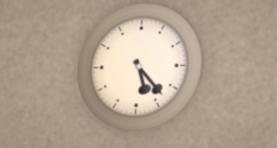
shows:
5,23
